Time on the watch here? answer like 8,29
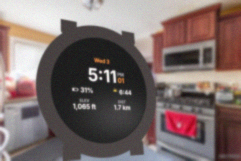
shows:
5,11
